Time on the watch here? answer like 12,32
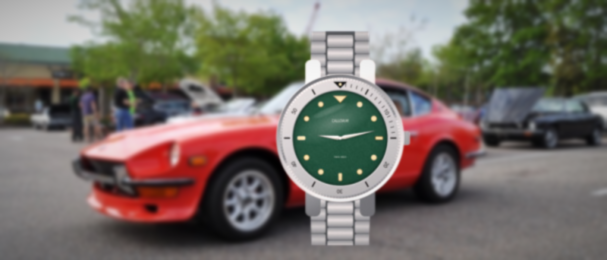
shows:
9,13
